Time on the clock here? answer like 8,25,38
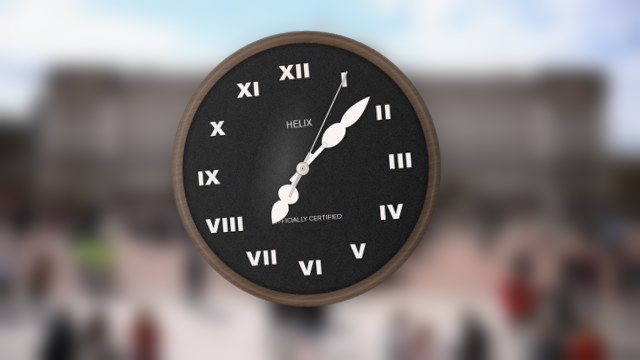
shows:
7,08,05
